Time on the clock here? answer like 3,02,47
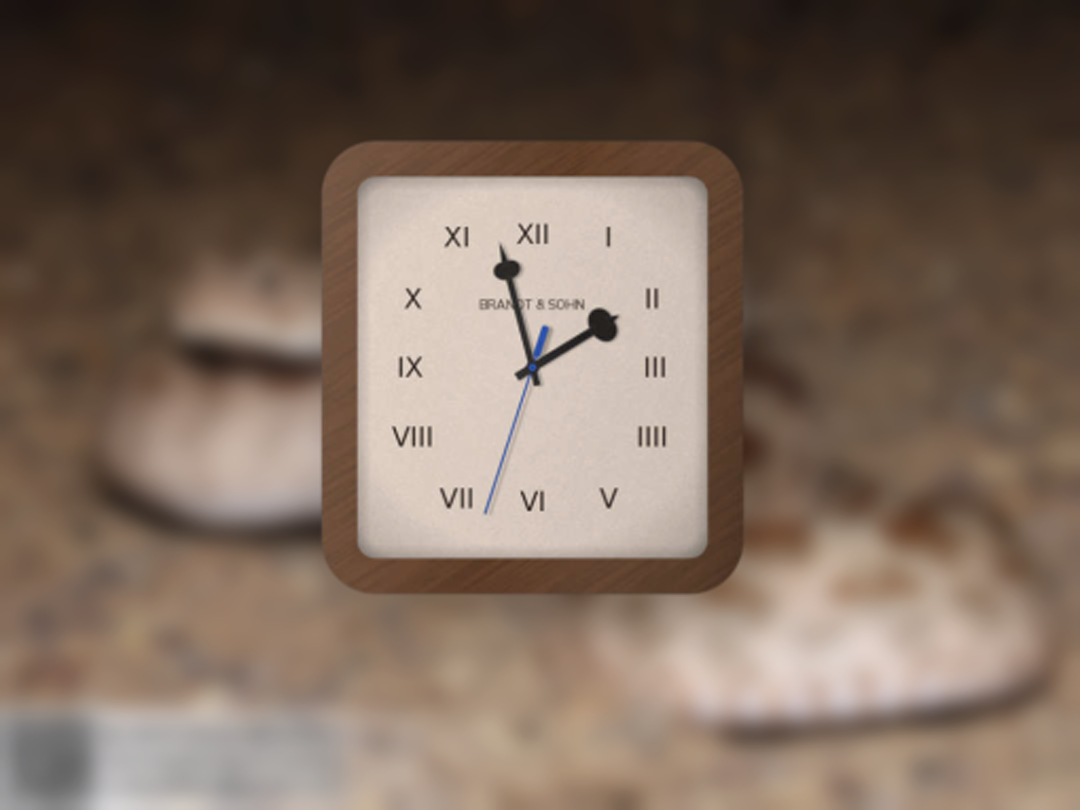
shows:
1,57,33
